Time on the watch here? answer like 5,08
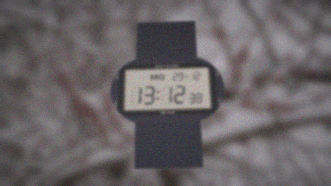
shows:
13,12
